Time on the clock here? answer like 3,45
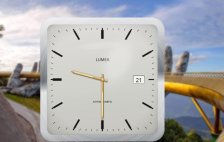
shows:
9,30
